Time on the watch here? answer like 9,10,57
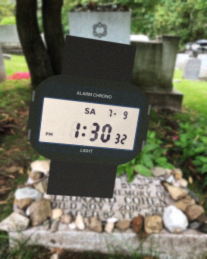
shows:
1,30,32
